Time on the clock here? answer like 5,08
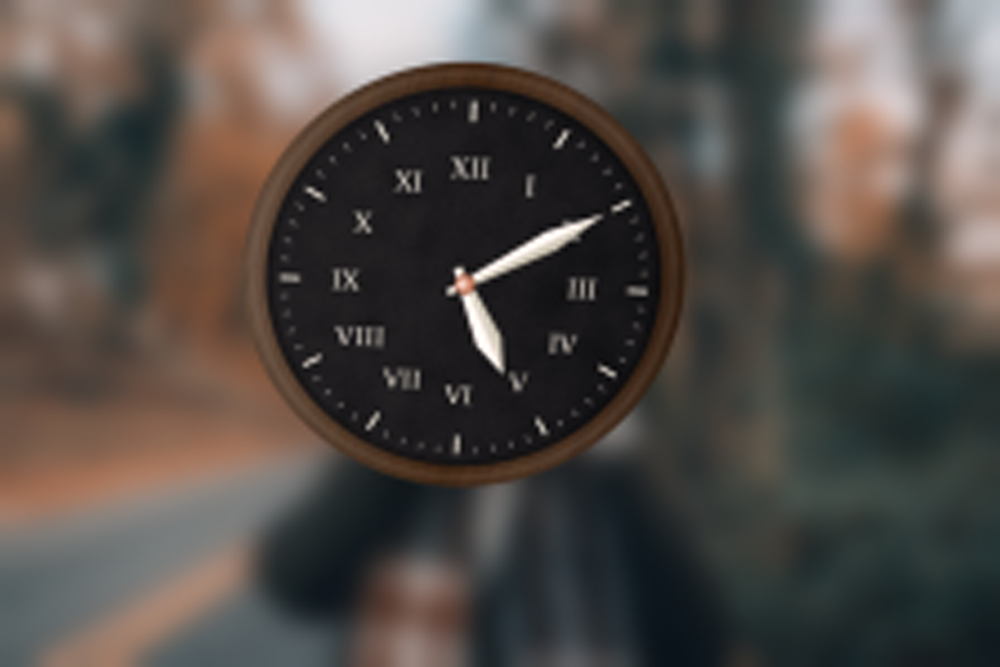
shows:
5,10
